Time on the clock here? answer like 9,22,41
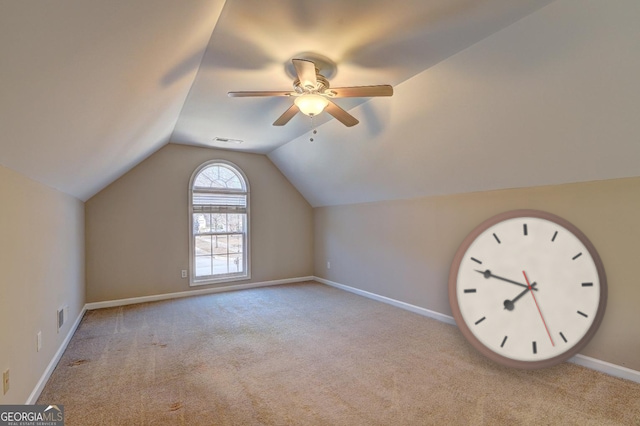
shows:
7,48,27
